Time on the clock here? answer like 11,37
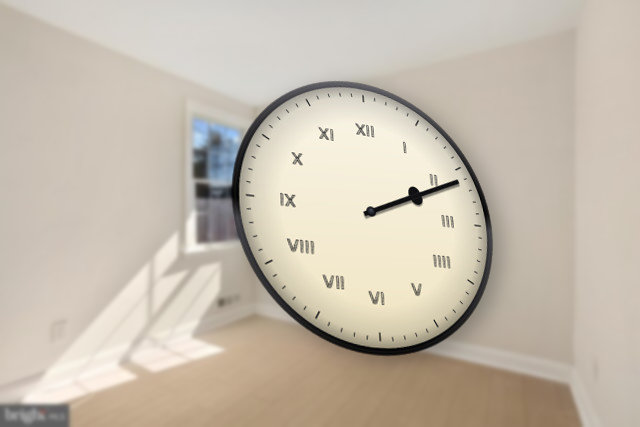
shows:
2,11
